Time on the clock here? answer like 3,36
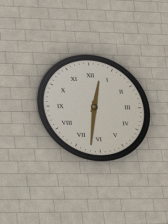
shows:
12,32
